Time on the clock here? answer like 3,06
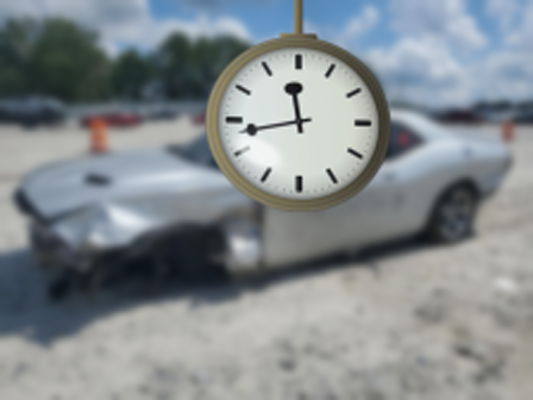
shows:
11,43
